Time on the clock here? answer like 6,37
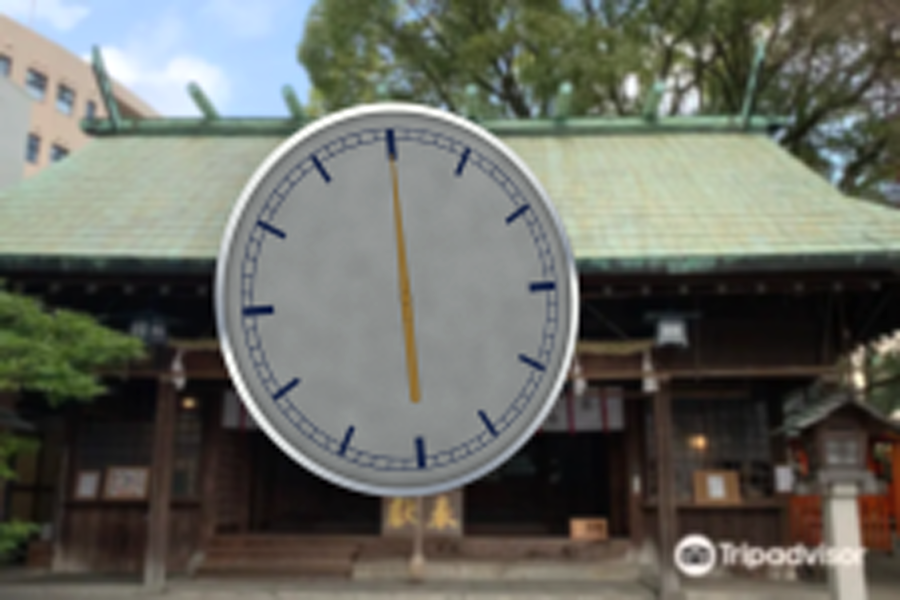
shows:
6,00
